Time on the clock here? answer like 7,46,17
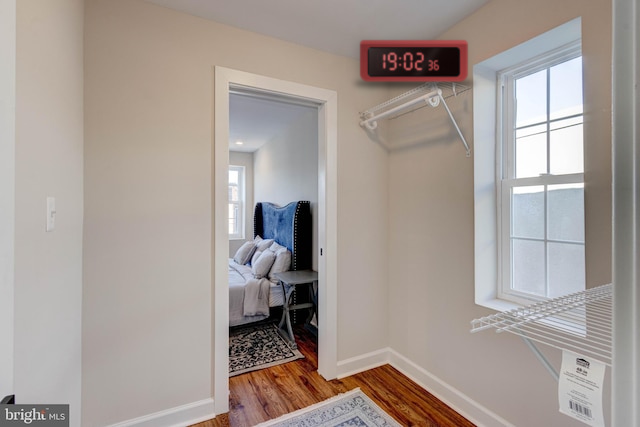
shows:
19,02,36
